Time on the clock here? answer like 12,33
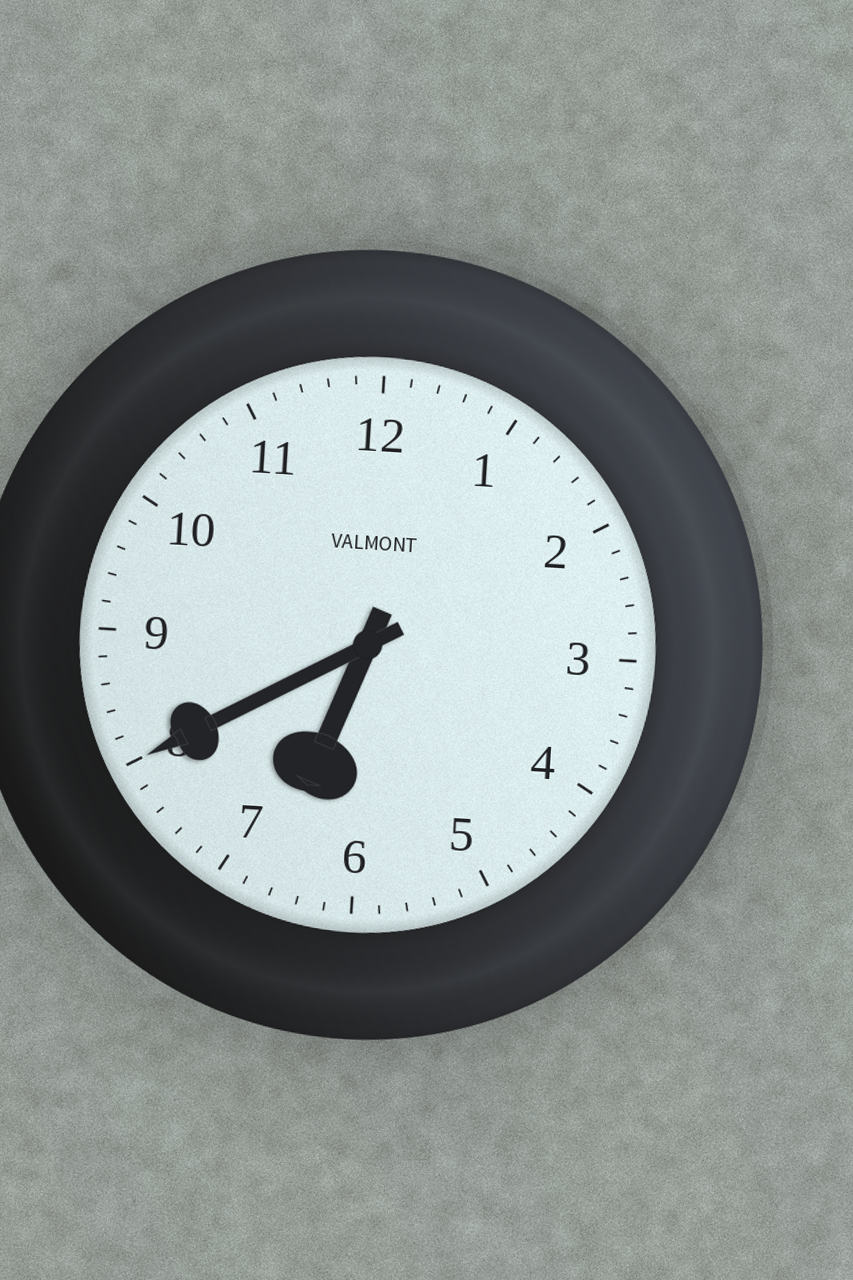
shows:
6,40
